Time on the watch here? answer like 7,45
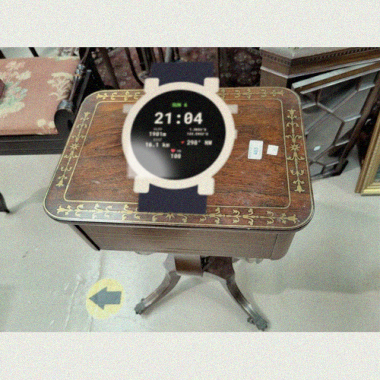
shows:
21,04
